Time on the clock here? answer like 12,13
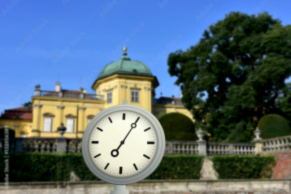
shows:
7,05
